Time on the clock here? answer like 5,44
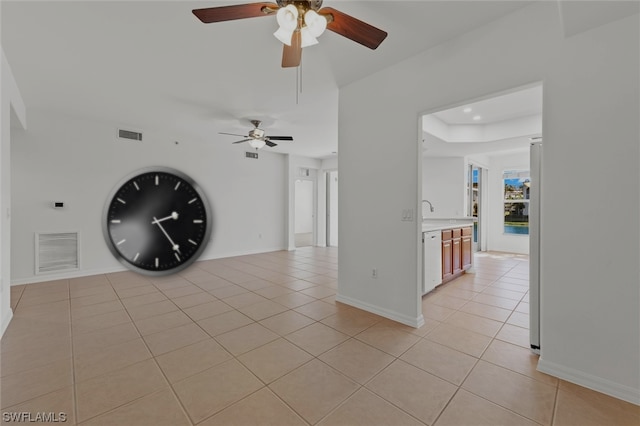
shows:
2,24
